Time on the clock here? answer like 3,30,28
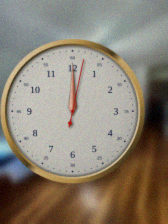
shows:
12,00,02
